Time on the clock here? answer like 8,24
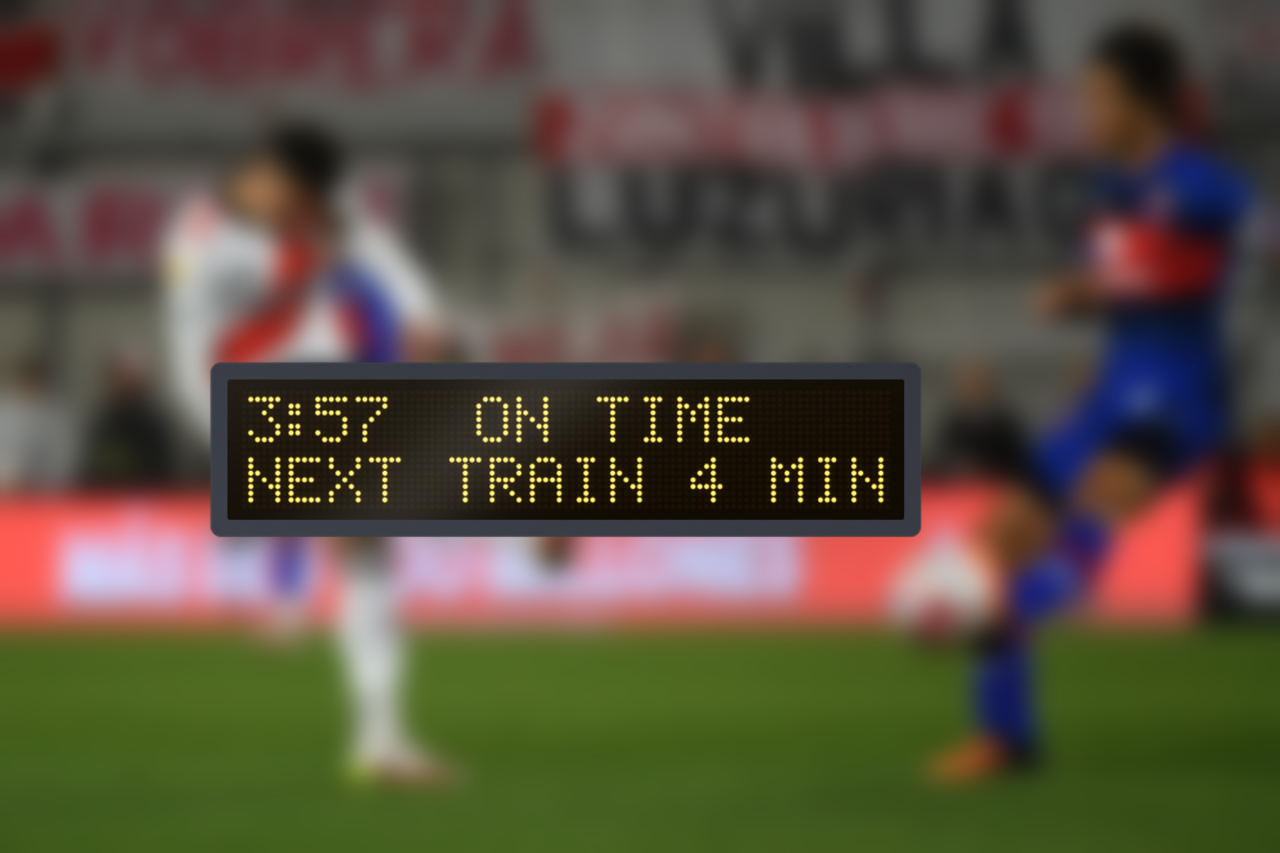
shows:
3,57
